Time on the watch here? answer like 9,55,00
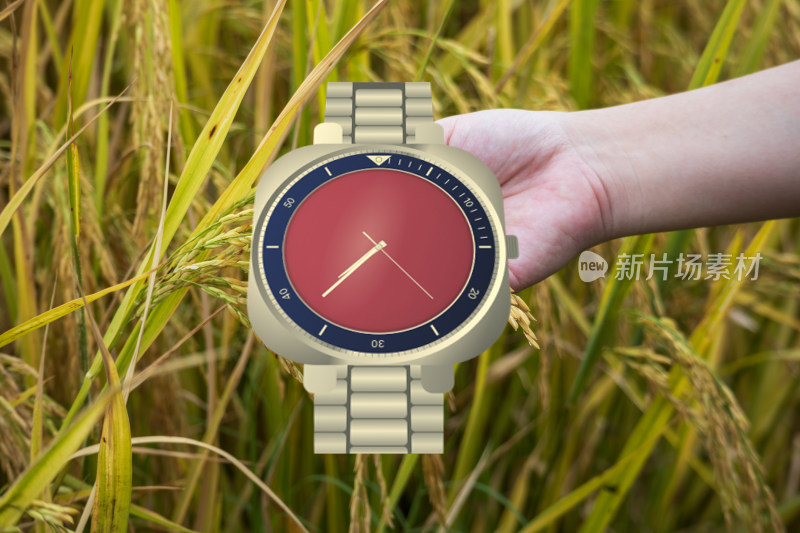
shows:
7,37,23
